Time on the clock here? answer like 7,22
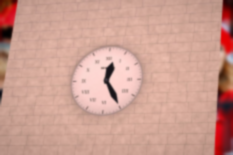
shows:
12,25
